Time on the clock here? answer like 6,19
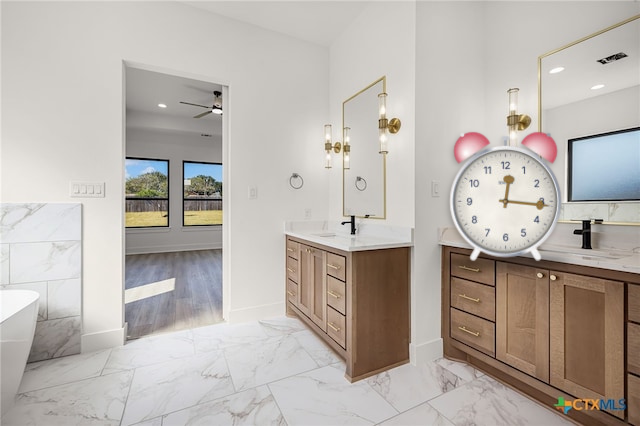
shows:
12,16
